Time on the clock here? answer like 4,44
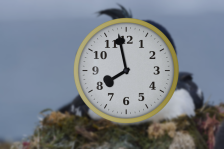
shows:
7,58
